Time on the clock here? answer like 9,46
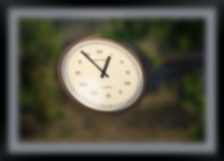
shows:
12,54
